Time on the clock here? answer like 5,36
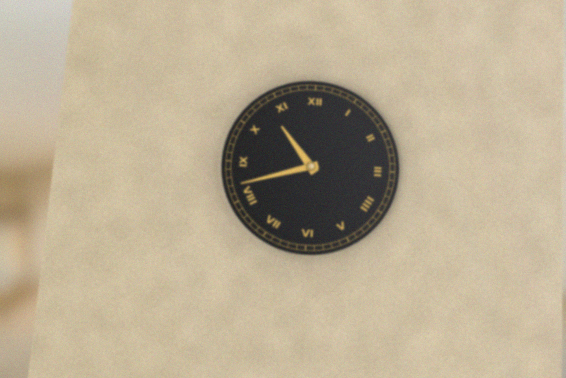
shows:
10,42
